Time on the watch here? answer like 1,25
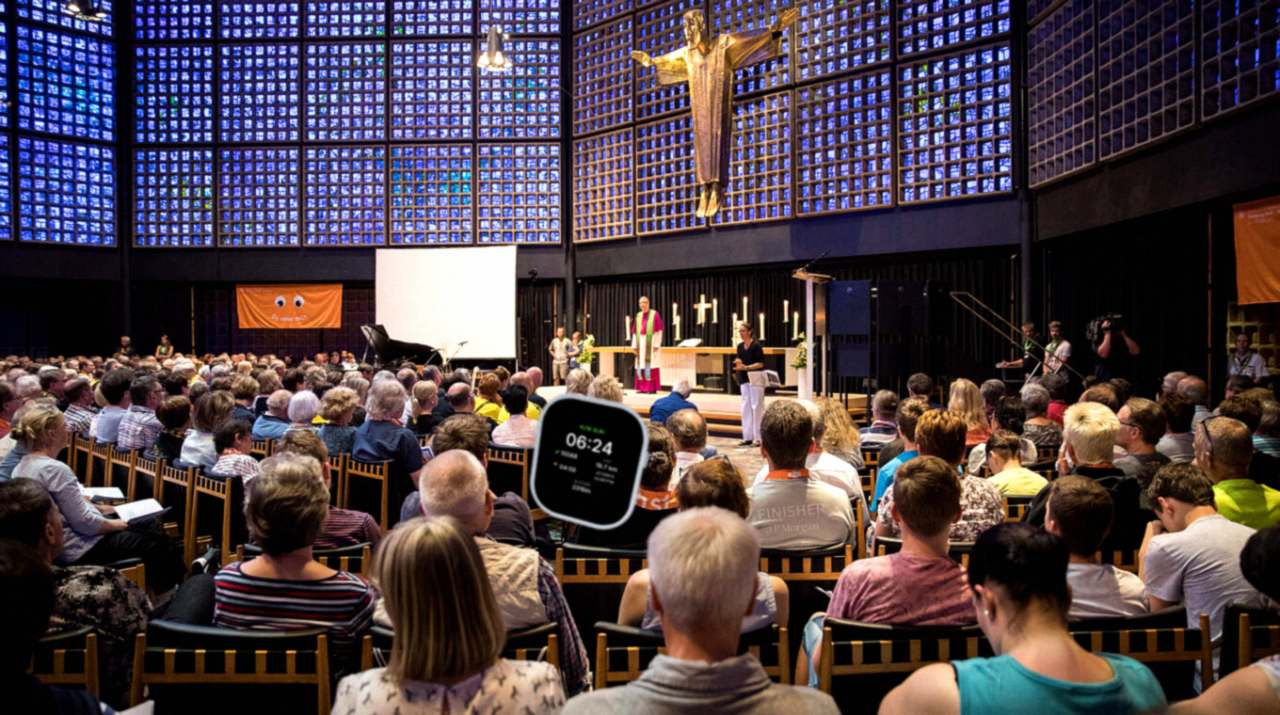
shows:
6,24
